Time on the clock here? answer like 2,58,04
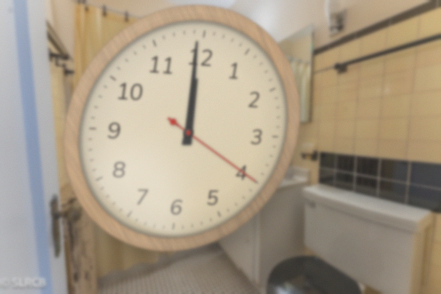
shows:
11,59,20
